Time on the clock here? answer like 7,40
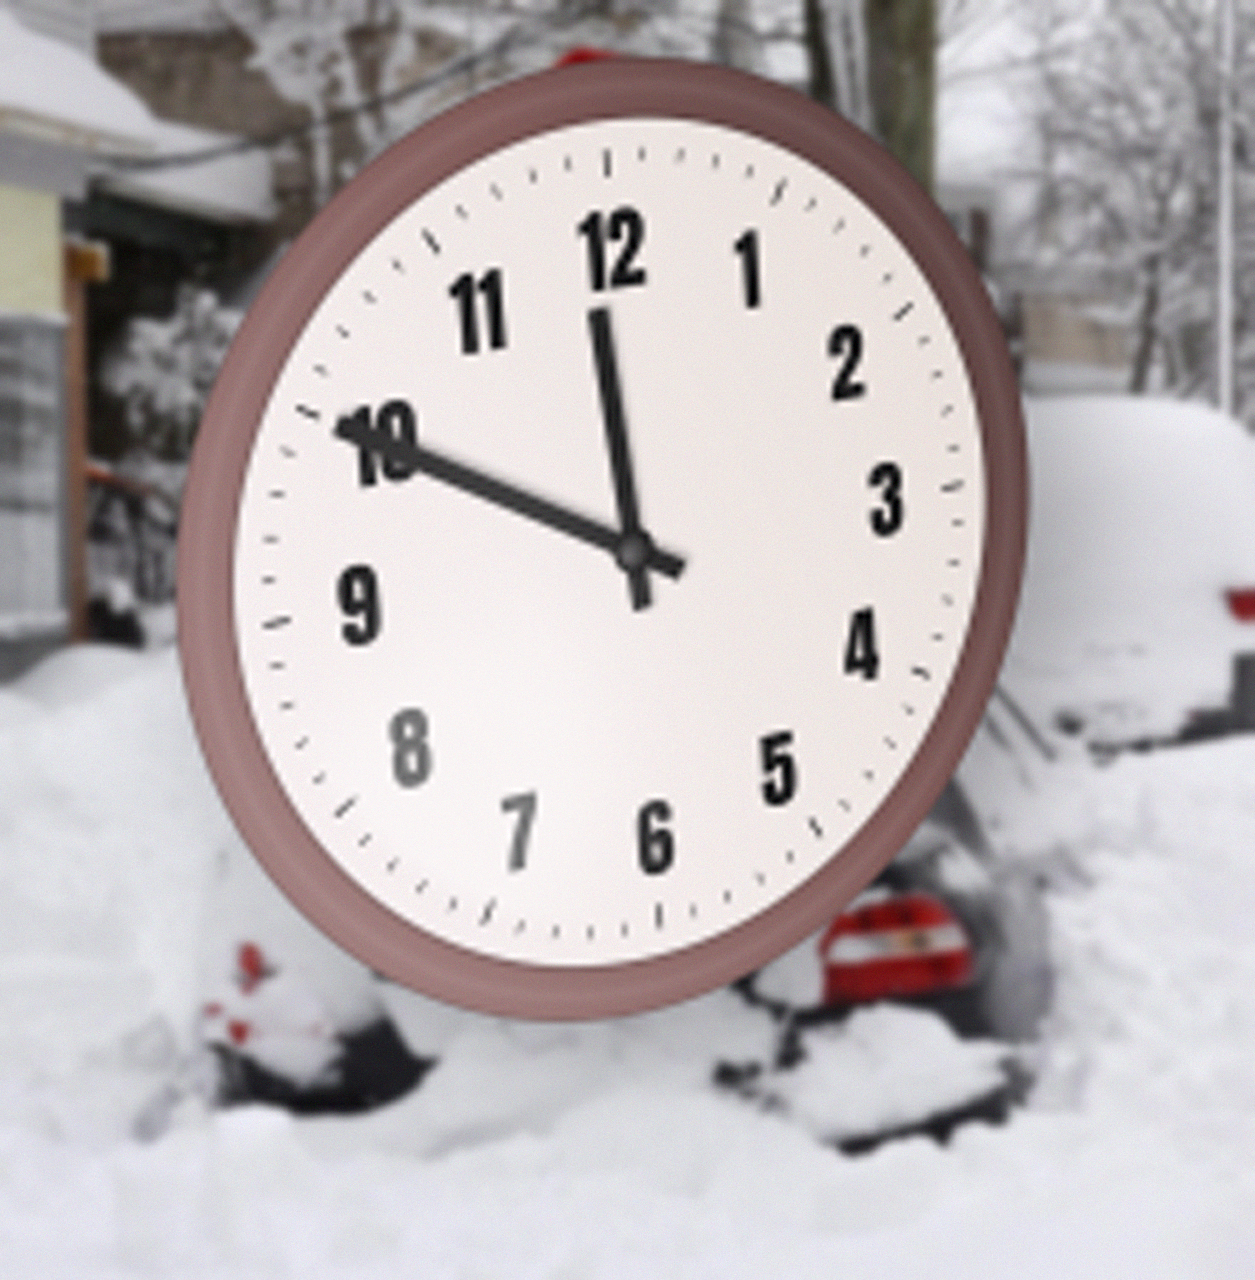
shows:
11,50
